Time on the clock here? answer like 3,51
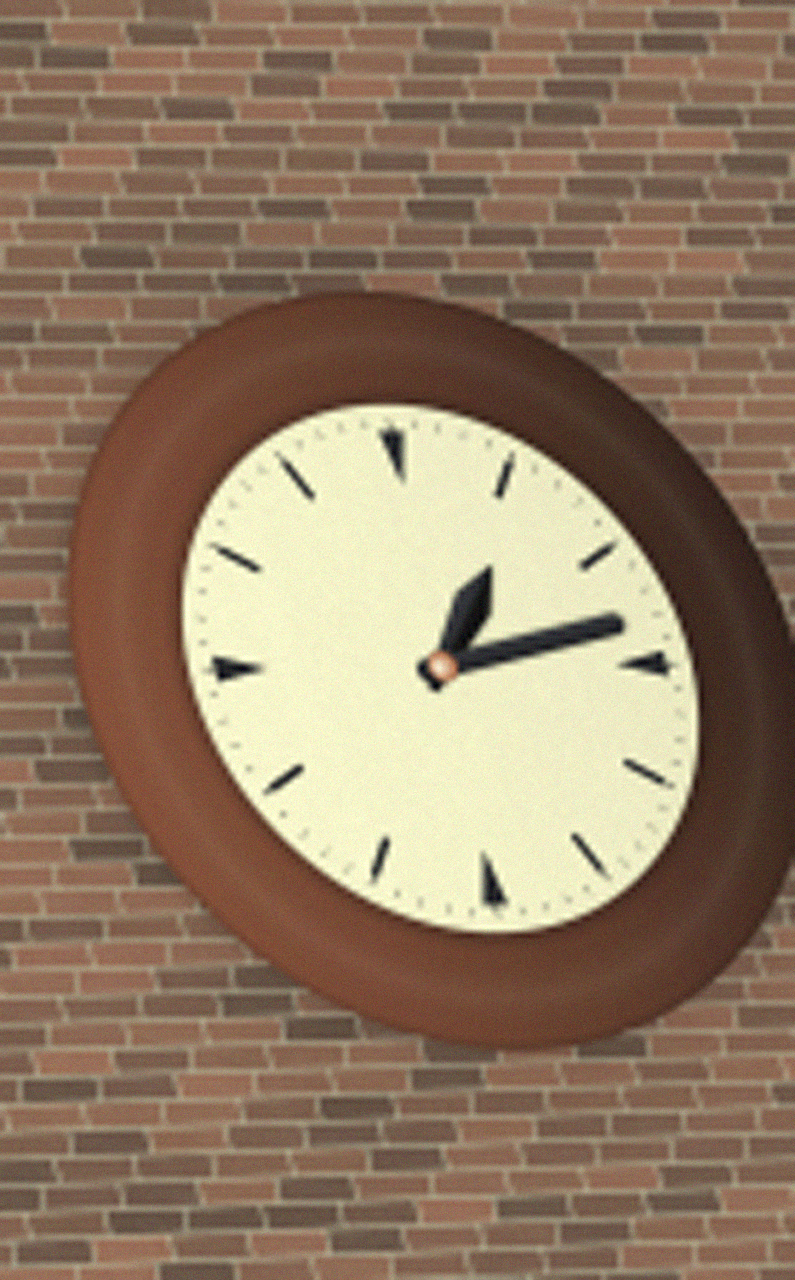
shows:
1,13
